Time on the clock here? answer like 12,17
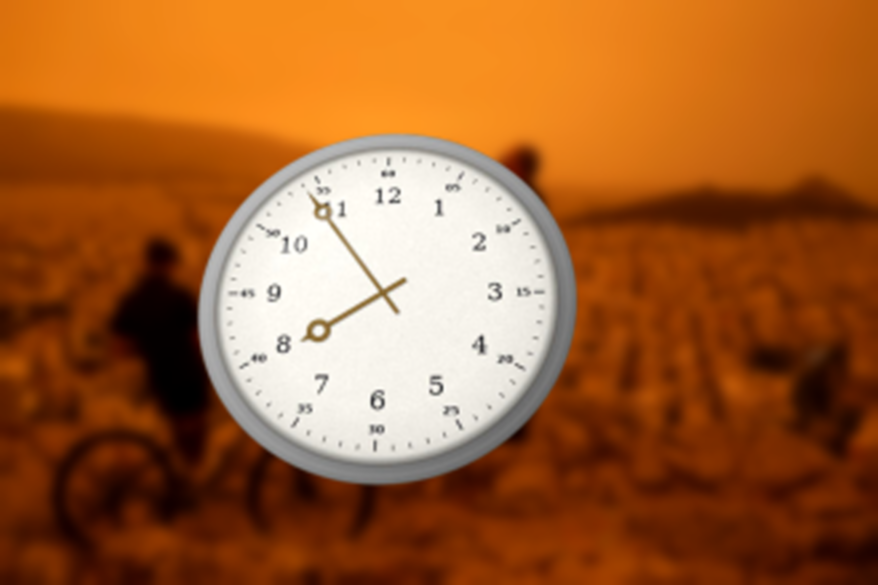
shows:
7,54
